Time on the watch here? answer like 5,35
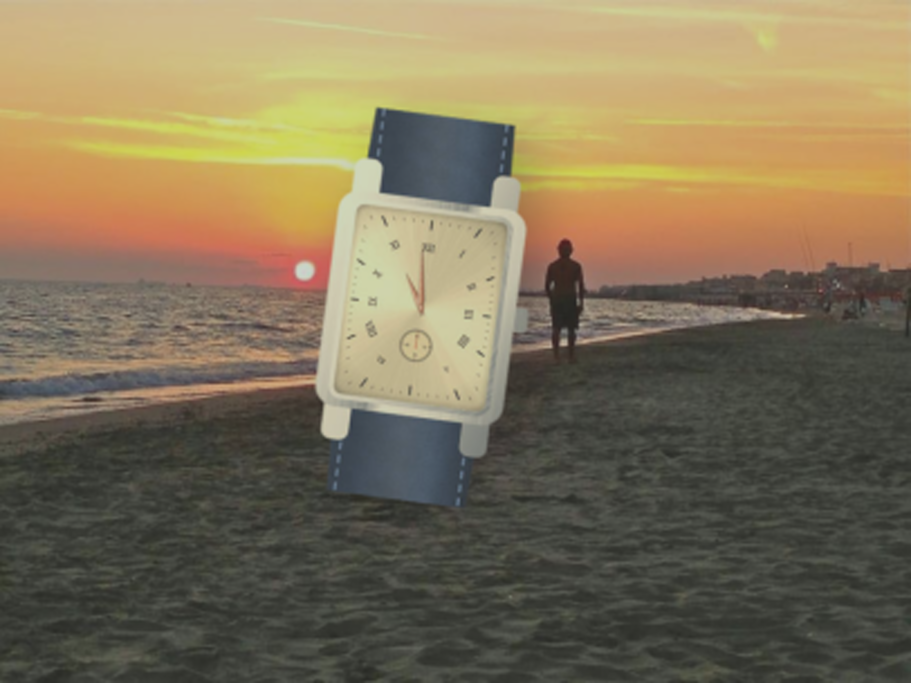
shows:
10,59
